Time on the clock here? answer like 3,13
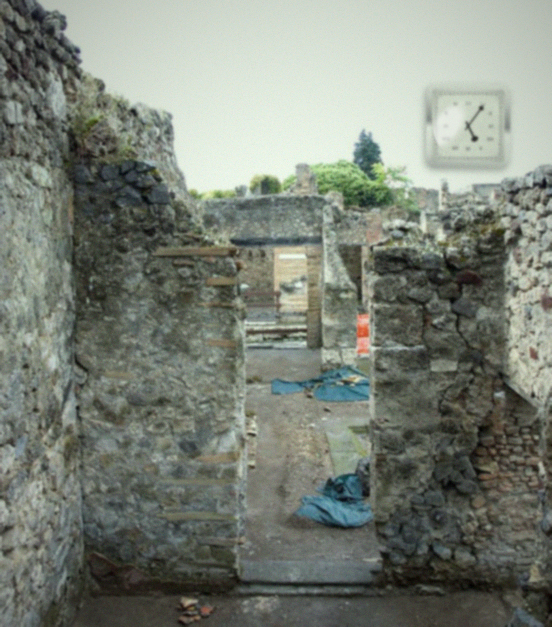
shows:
5,06
